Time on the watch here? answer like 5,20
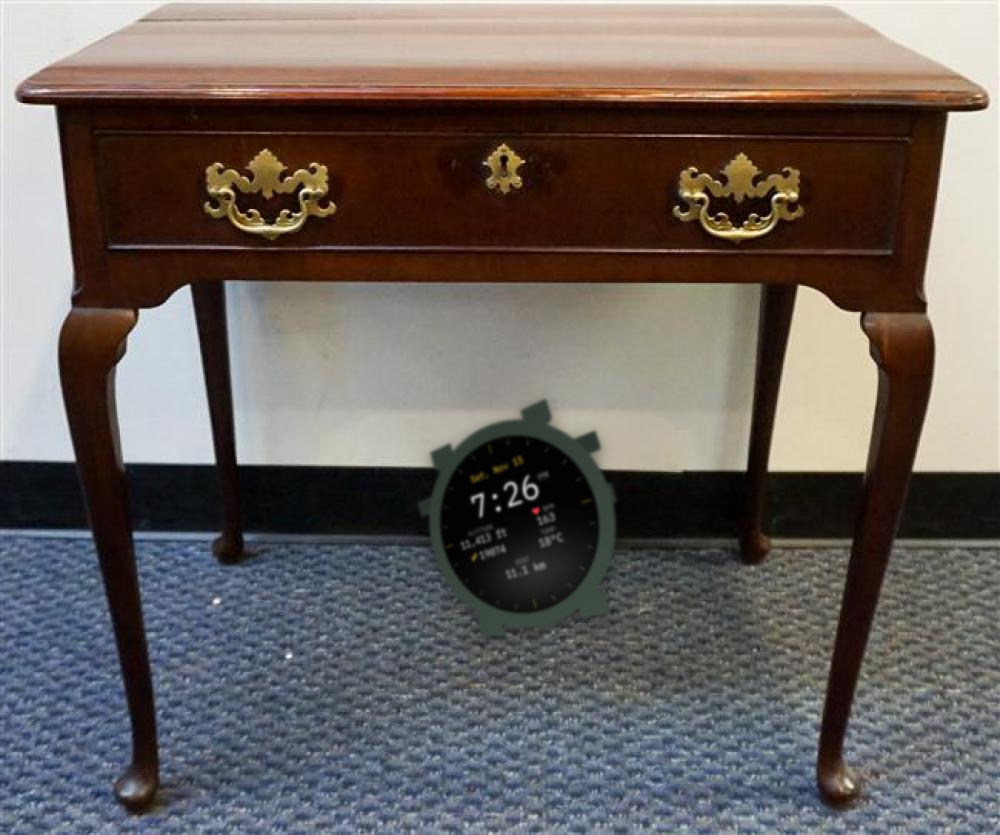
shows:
7,26
